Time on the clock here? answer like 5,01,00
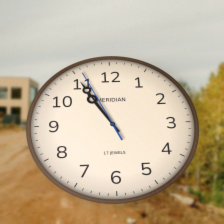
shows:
10,54,56
